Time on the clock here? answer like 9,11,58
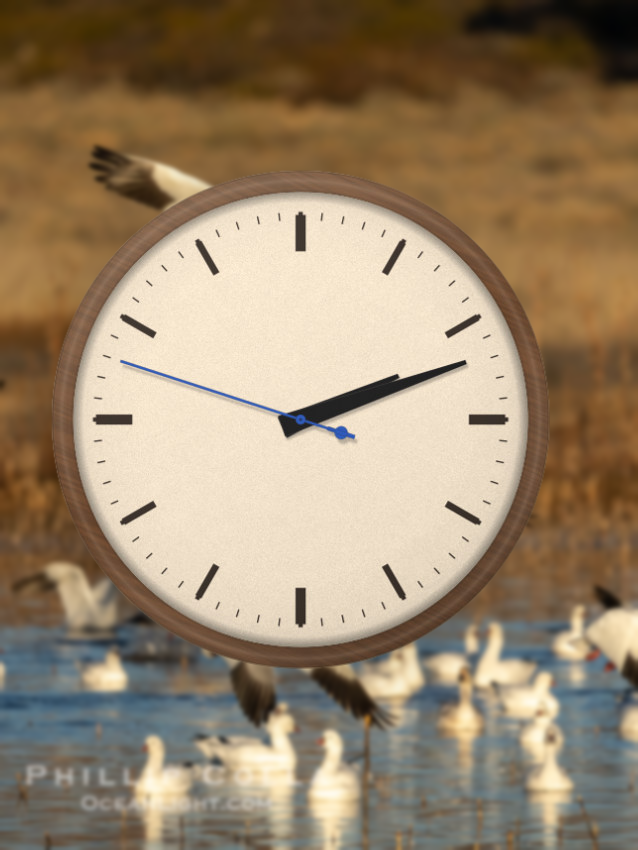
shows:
2,11,48
